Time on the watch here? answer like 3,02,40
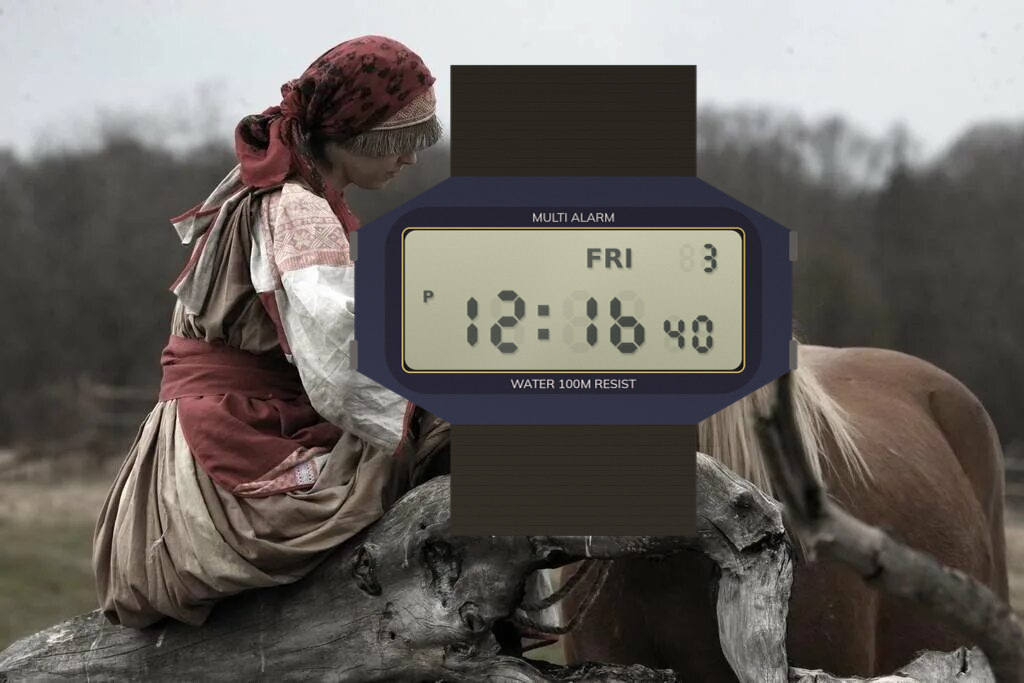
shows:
12,16,40
